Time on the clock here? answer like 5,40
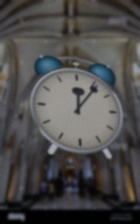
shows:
12,06
